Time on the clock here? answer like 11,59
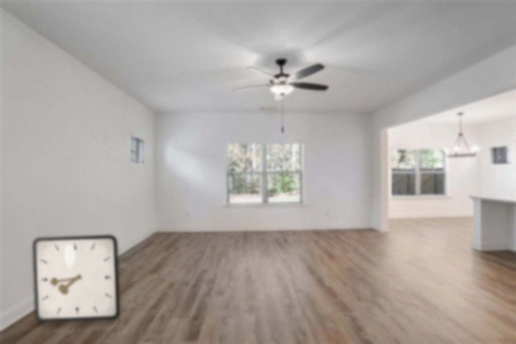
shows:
7,44
